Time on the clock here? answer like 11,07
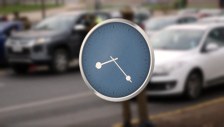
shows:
8,23
